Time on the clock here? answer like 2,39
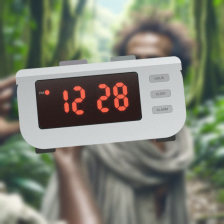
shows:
12,28
